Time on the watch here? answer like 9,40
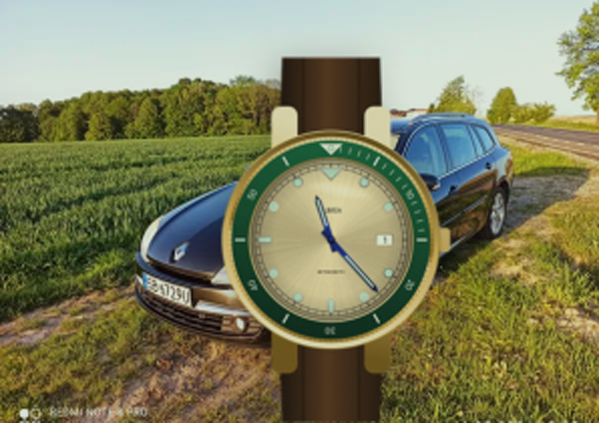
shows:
11,23
